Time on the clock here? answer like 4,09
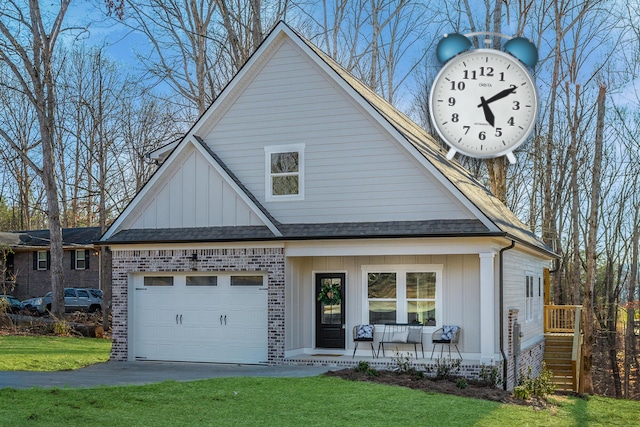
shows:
5,10
